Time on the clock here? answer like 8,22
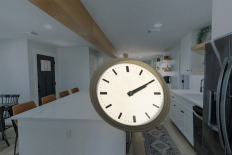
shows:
2,10
